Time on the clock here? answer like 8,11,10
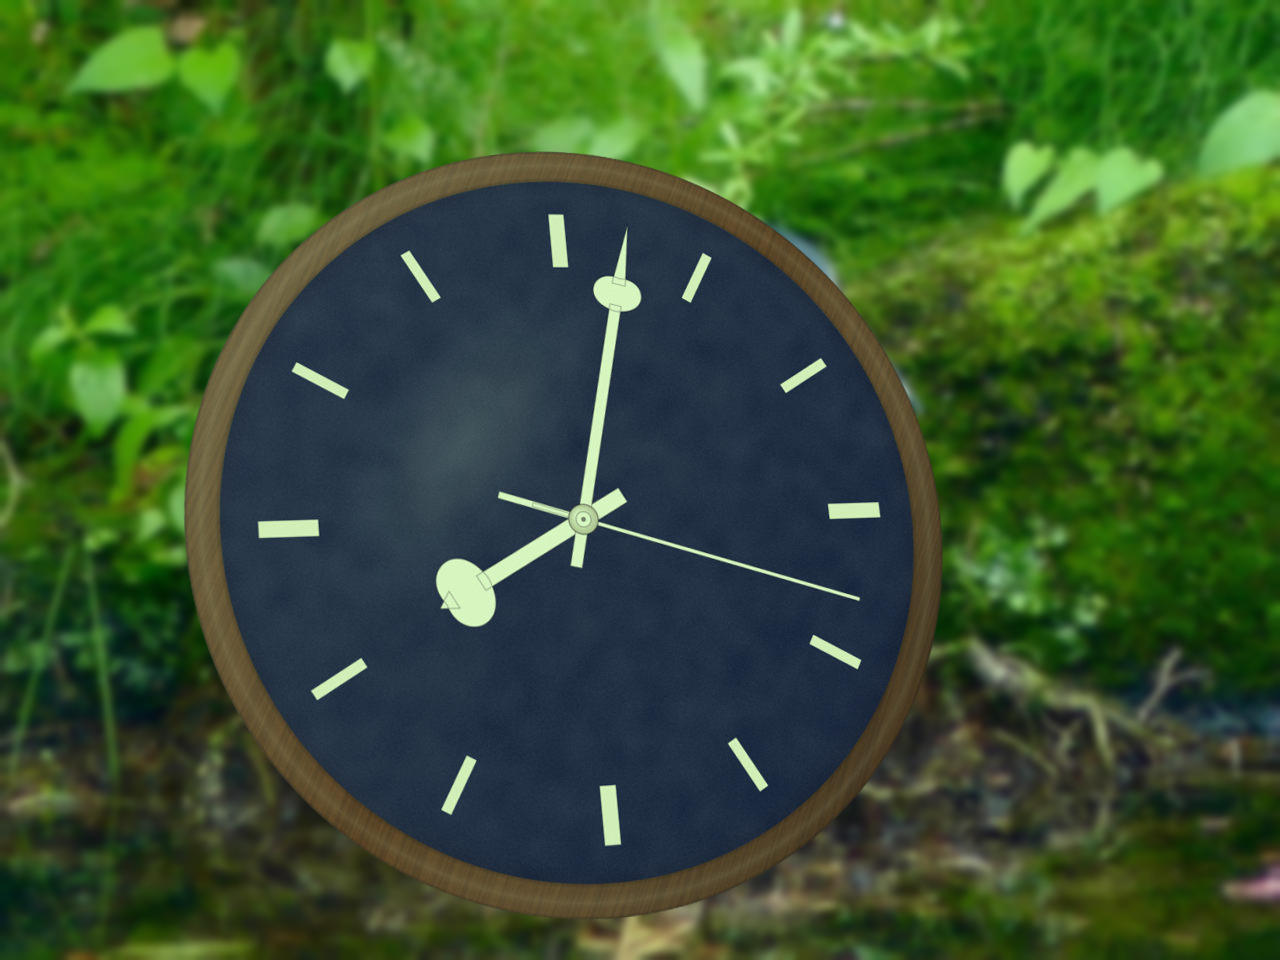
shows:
8,02,18
